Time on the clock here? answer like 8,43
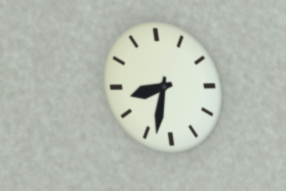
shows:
8,33
